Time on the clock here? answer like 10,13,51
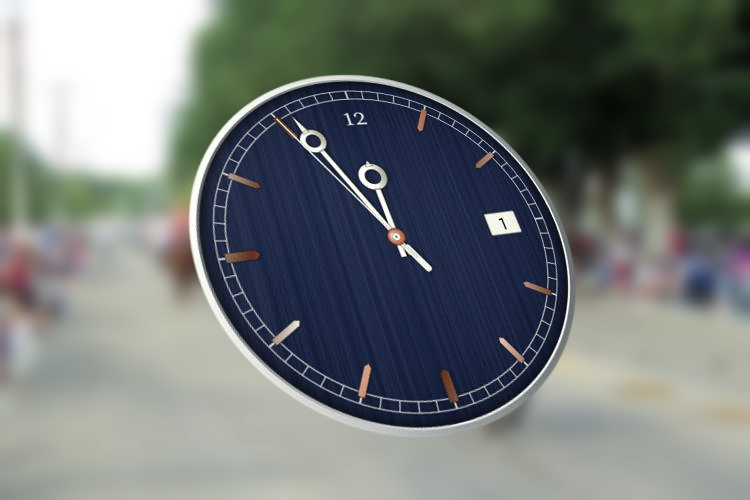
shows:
11,55,55
